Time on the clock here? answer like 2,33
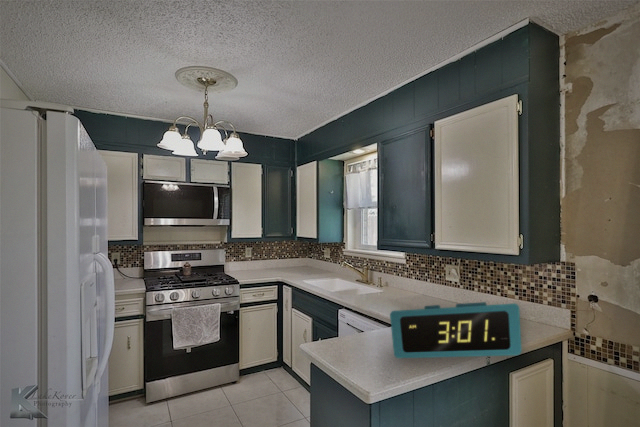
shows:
3,01
